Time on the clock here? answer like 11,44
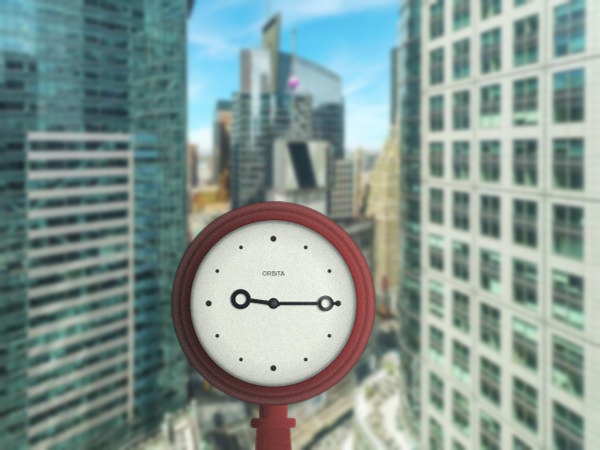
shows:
9,15
